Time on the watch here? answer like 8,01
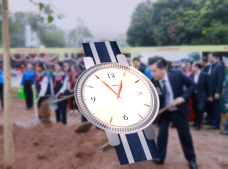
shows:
12,55
